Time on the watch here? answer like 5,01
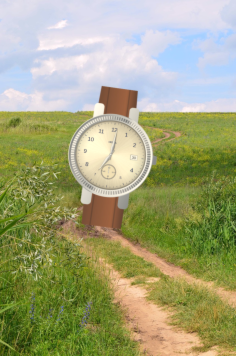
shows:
7,01
